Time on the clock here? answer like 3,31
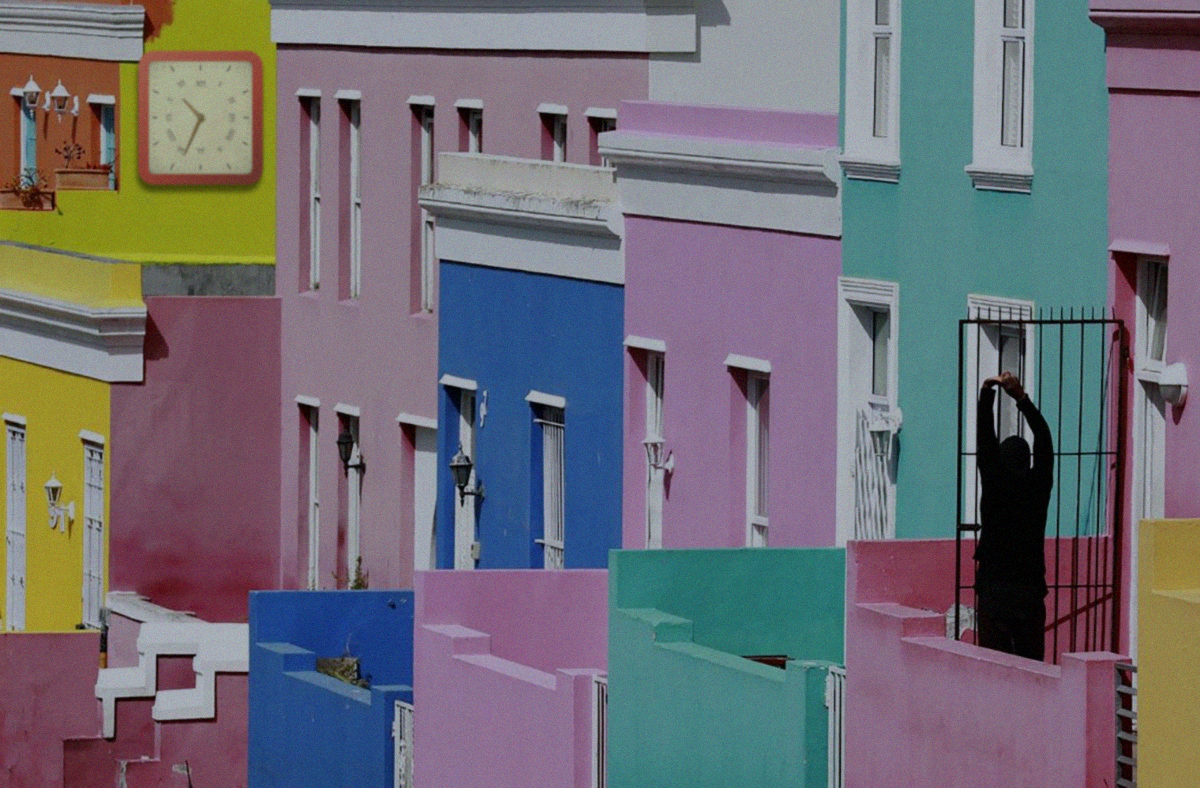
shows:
10,34
